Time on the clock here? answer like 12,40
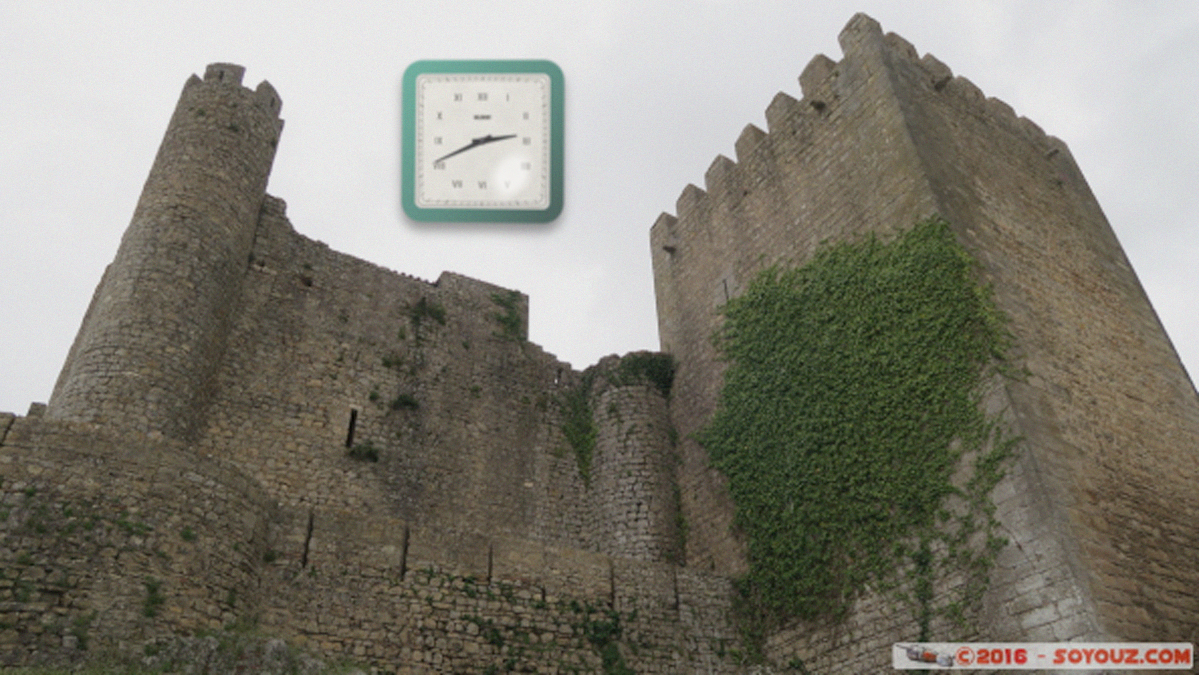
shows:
2,41
